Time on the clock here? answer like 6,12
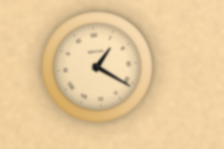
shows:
1,21
